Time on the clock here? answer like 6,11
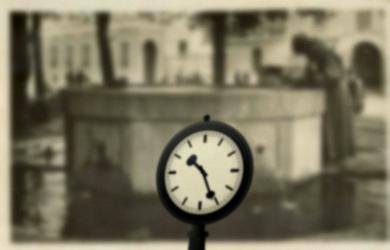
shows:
10,26
